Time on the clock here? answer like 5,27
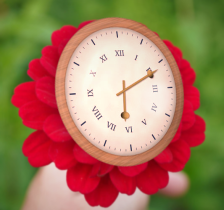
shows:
6,11
